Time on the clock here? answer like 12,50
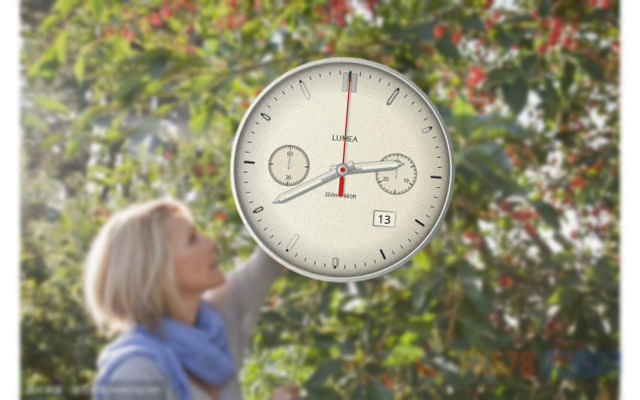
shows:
2,40
